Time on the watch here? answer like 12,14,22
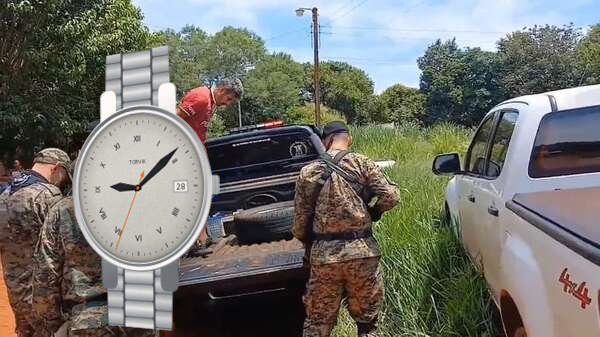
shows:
9,08,34
